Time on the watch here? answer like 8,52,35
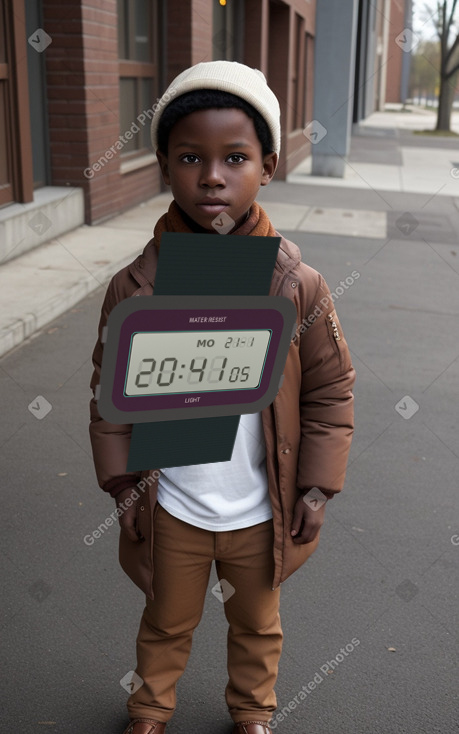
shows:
20,41,05
